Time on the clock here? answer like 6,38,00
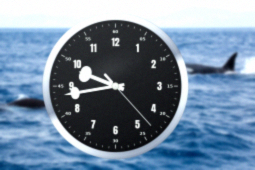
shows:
9,43,23
